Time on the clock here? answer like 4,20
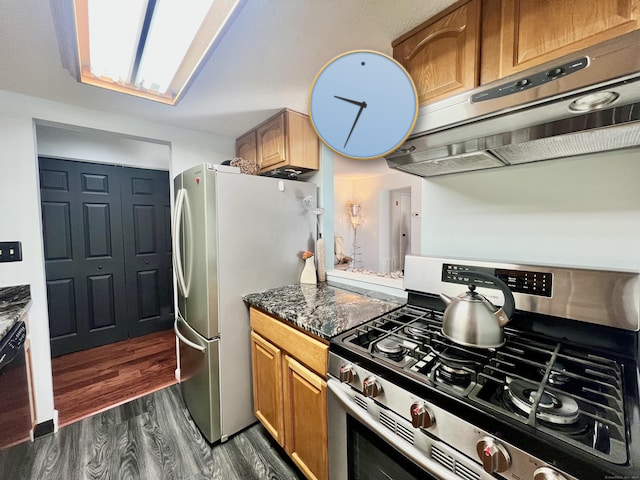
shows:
9,34
